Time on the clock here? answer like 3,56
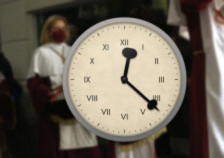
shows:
12,22
